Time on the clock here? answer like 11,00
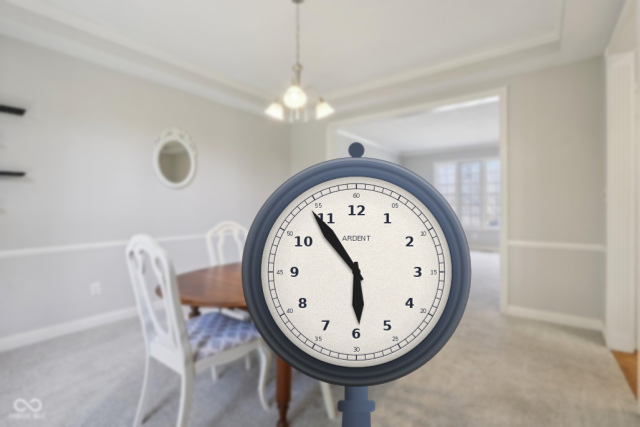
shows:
5,54
